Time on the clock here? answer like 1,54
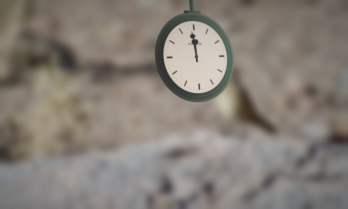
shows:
11,59
